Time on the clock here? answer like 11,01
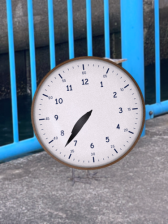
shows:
7,37
